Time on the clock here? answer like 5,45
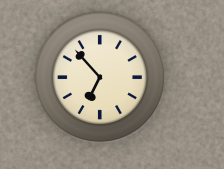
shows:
6,53
